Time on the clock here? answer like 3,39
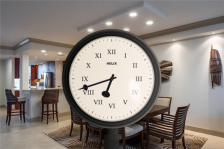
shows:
6,42
